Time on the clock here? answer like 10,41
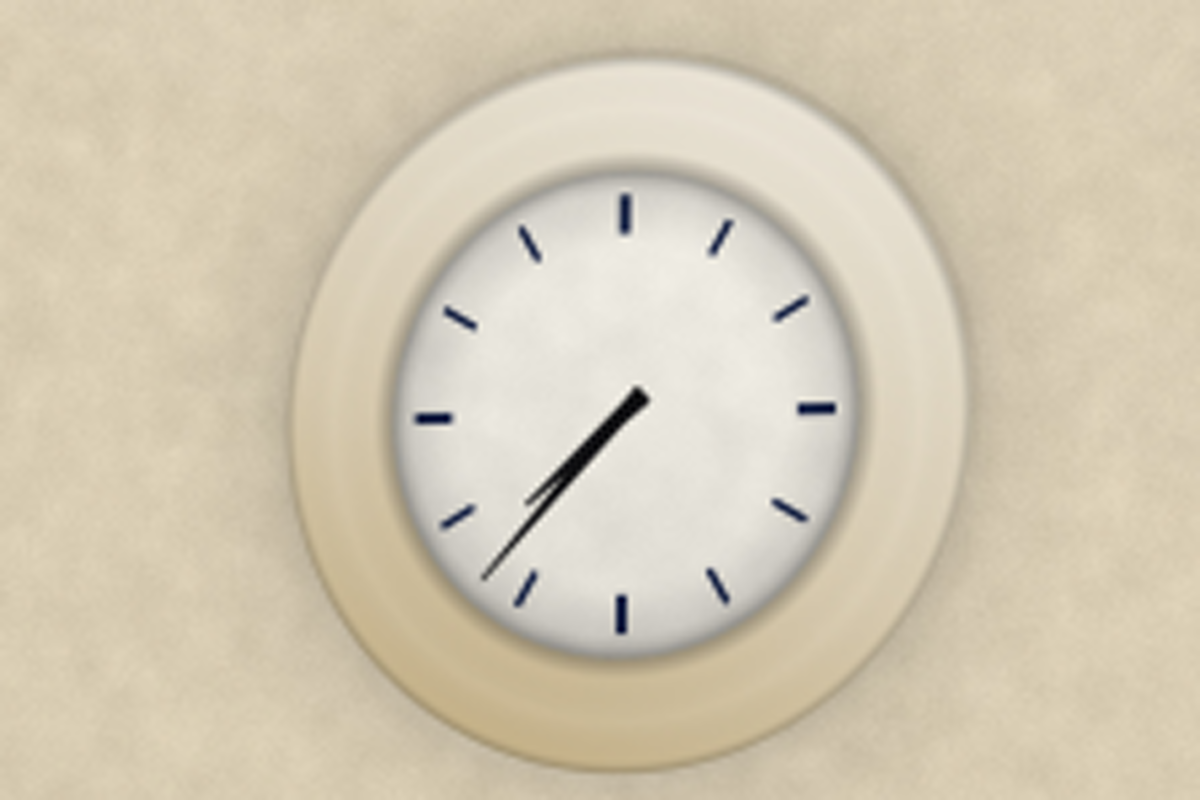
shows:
7,37
